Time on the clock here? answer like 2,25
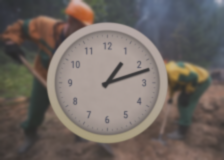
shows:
1,12
